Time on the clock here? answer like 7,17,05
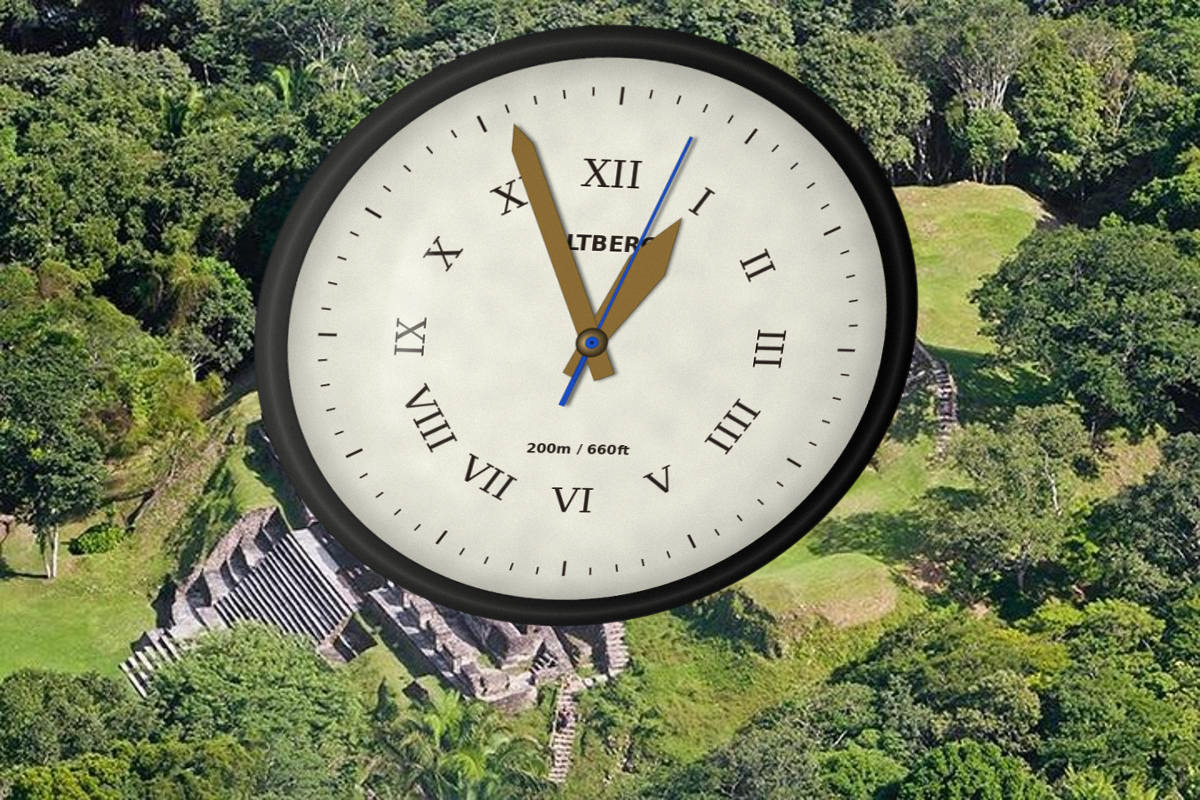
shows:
12,56,03
